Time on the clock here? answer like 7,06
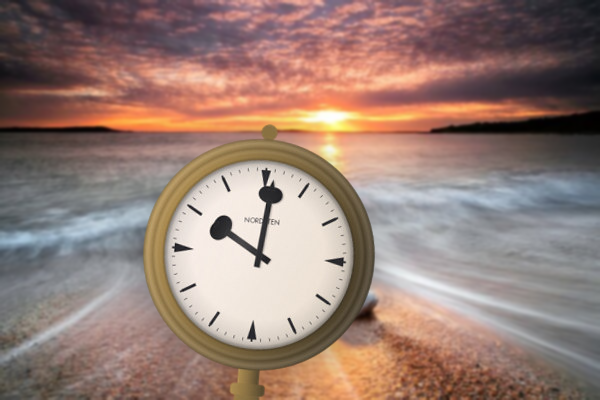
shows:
10,01
